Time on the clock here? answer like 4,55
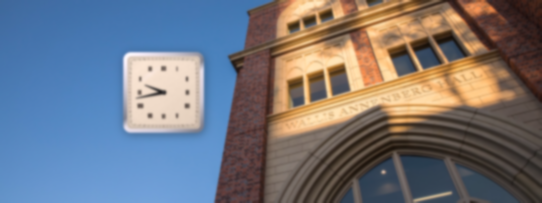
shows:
9,43
